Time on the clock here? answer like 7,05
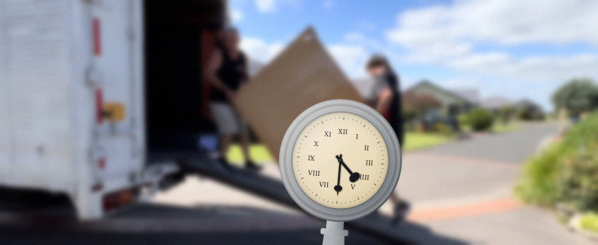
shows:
4,30
